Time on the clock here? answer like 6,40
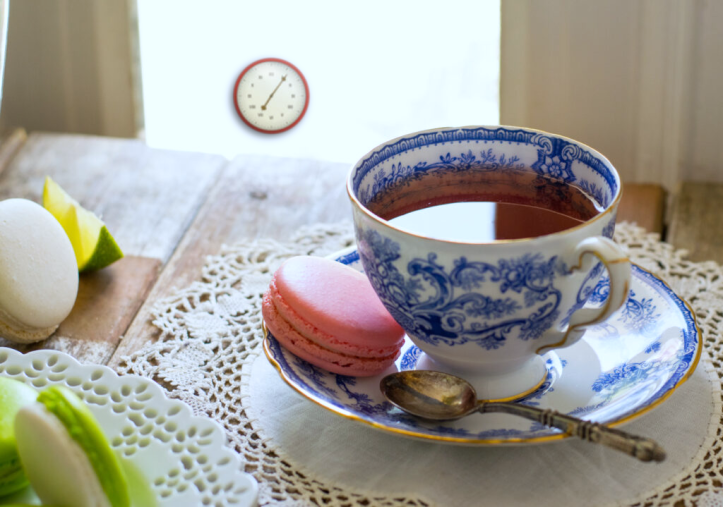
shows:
7,06
